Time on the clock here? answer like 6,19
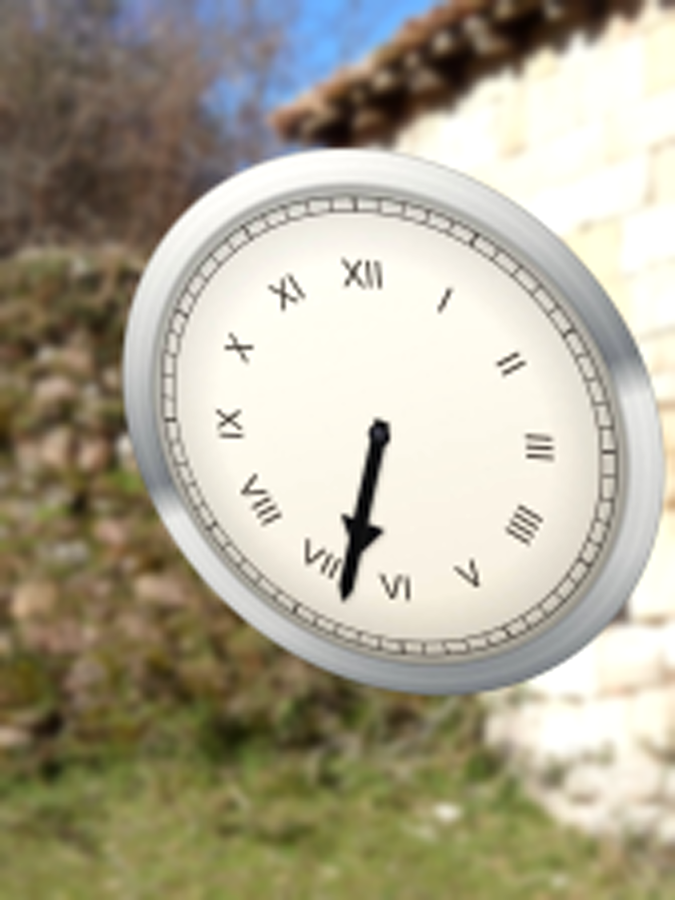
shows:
6,33
